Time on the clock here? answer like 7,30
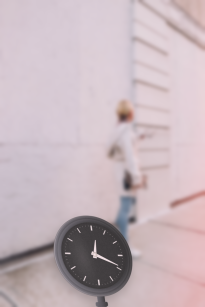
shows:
12,19
